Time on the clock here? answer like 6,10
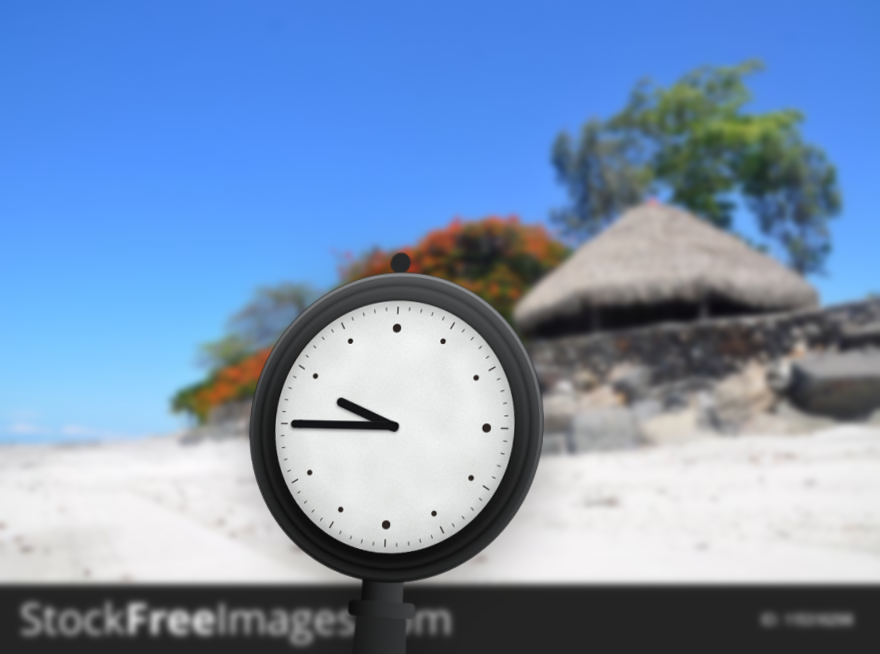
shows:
9,45
